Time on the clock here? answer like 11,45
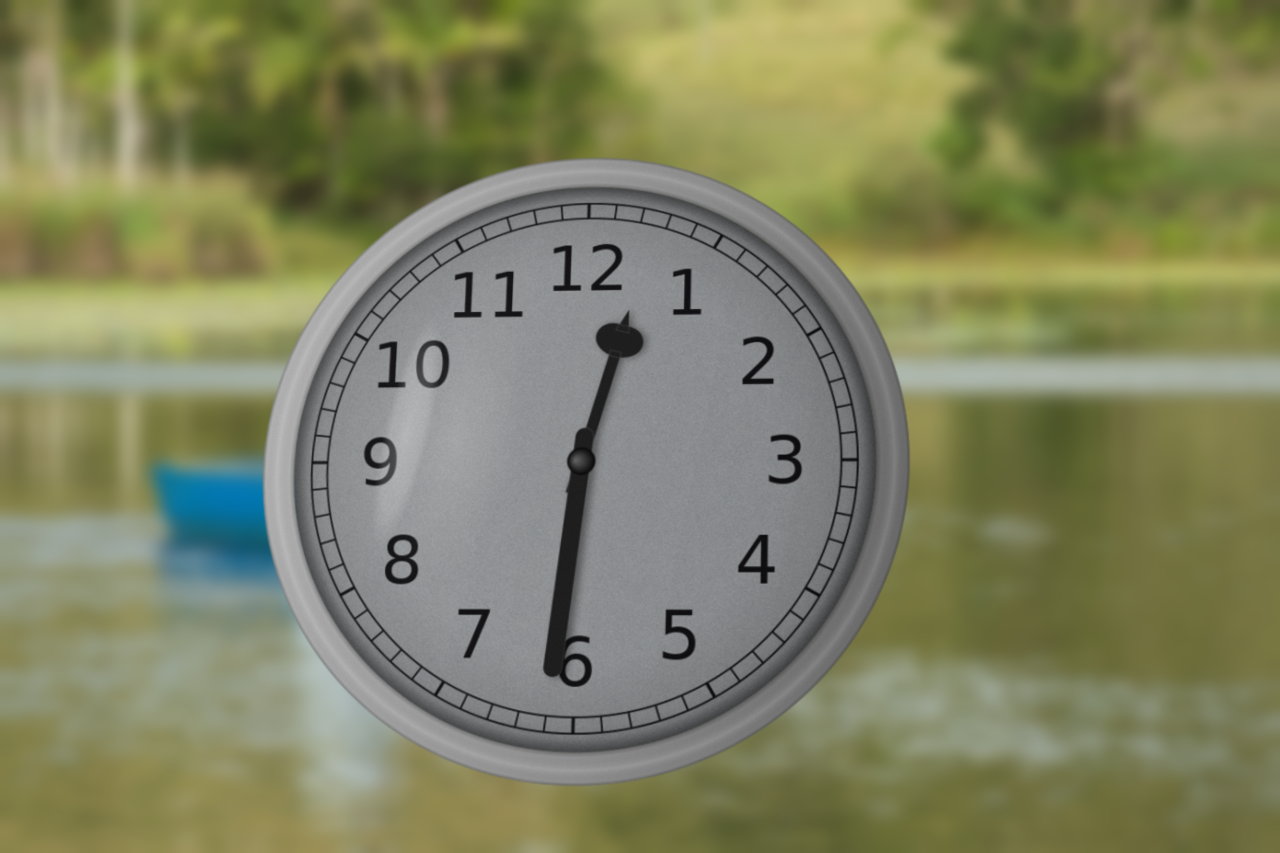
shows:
12,31
